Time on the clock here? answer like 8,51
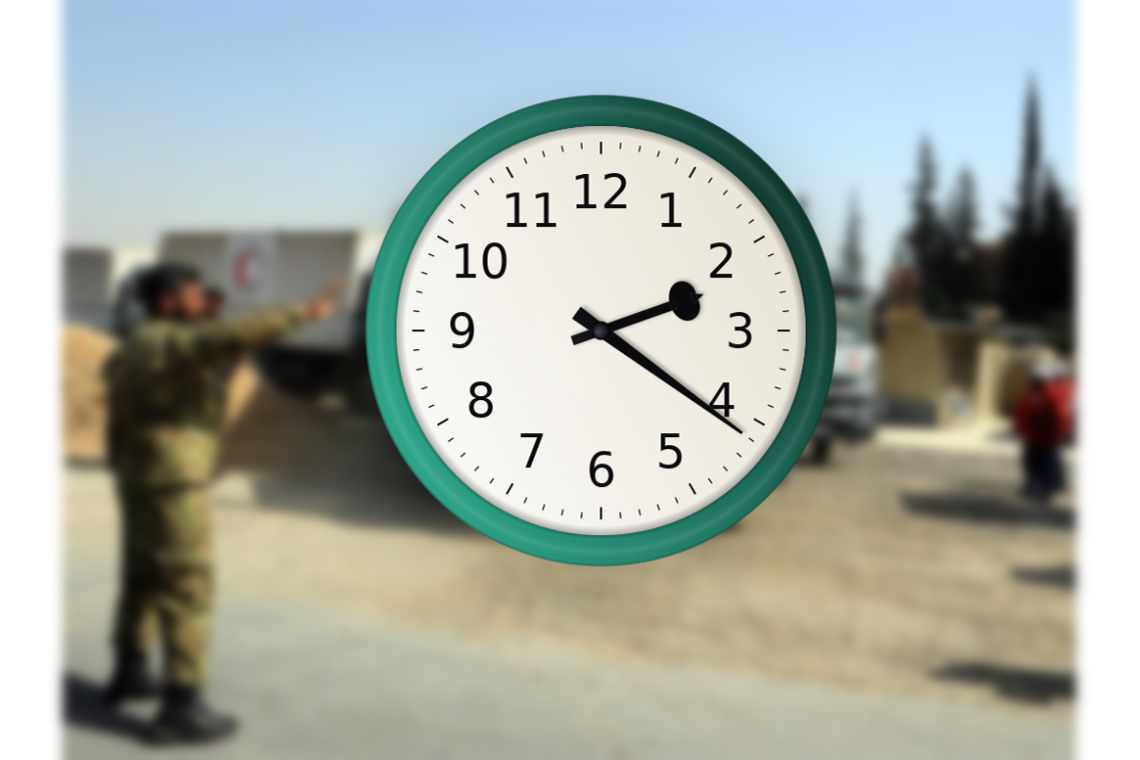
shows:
2,21
